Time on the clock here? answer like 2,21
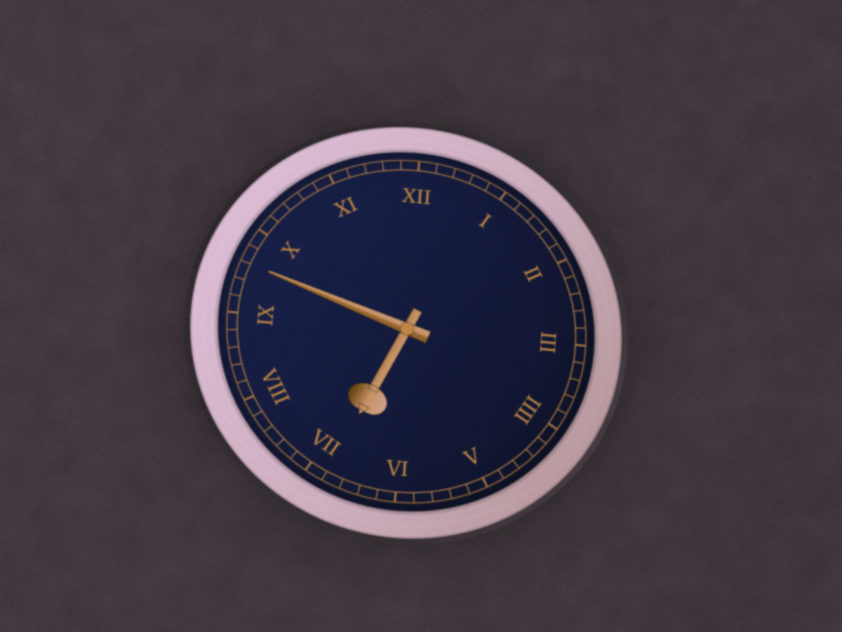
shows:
6,48
